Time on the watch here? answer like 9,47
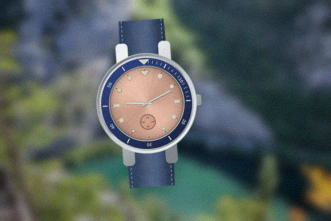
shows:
9,11
